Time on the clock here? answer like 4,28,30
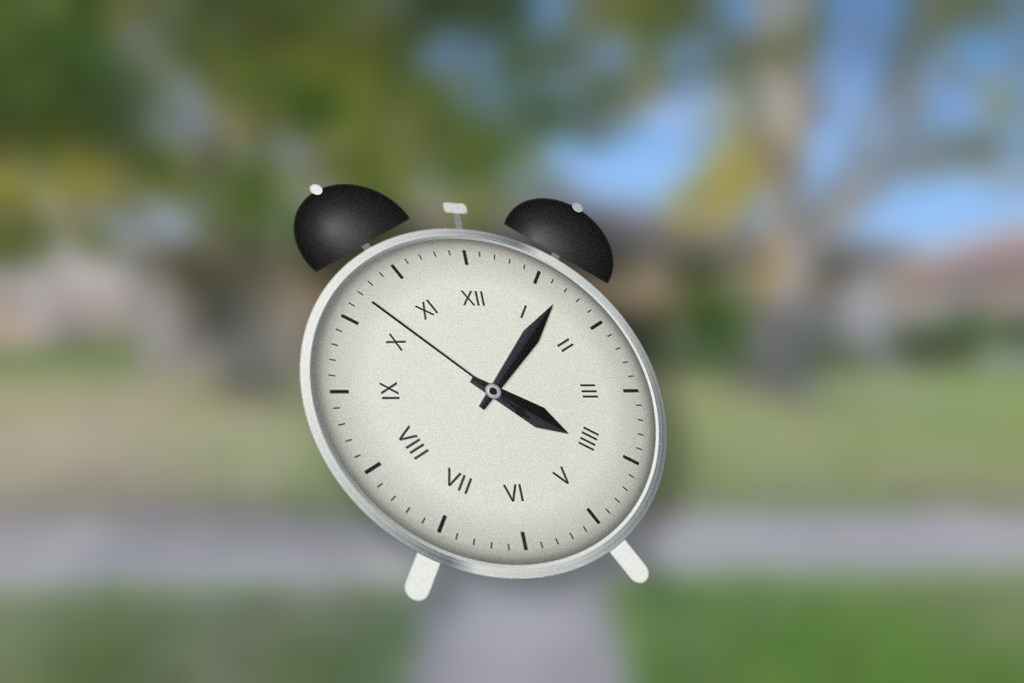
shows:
4,06,52
